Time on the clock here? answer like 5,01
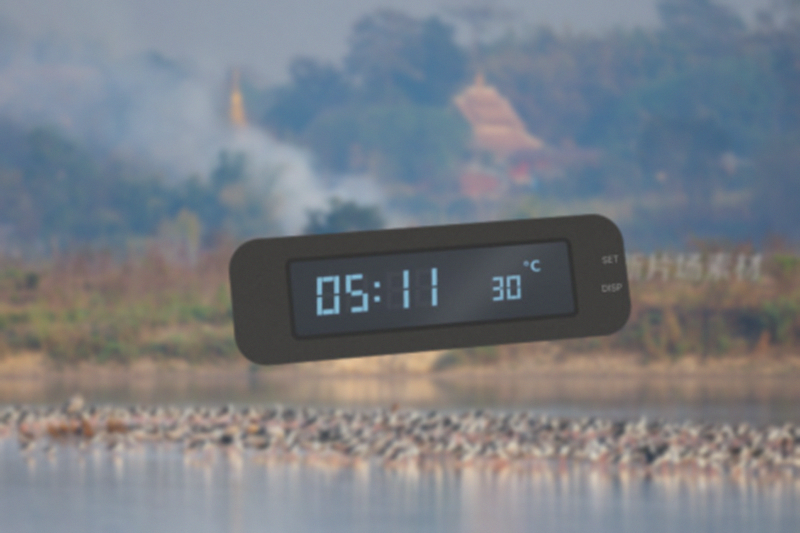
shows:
5,11
